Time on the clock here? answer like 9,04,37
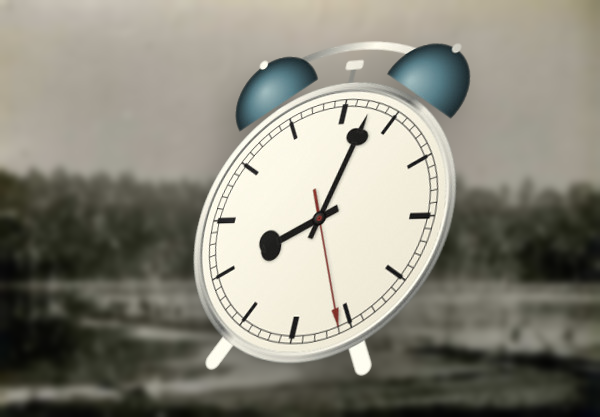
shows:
8,02,26
